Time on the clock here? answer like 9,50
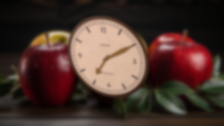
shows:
7,10
